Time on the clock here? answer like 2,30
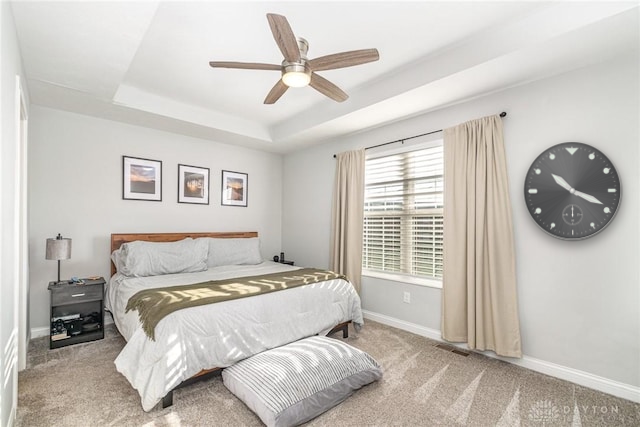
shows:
10,19
